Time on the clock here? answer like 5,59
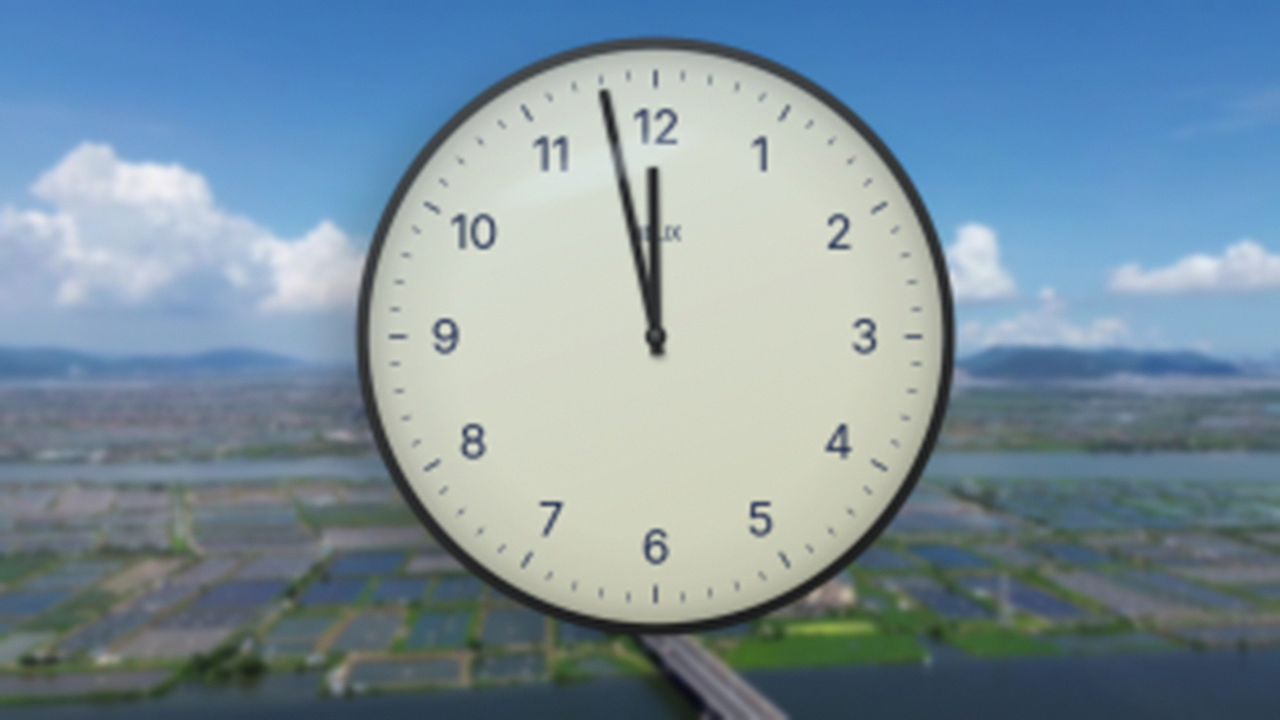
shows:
11,58
